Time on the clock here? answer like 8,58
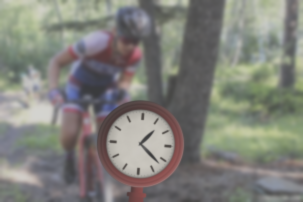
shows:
1,22
